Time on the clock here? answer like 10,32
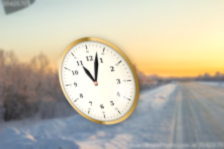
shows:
11,03
